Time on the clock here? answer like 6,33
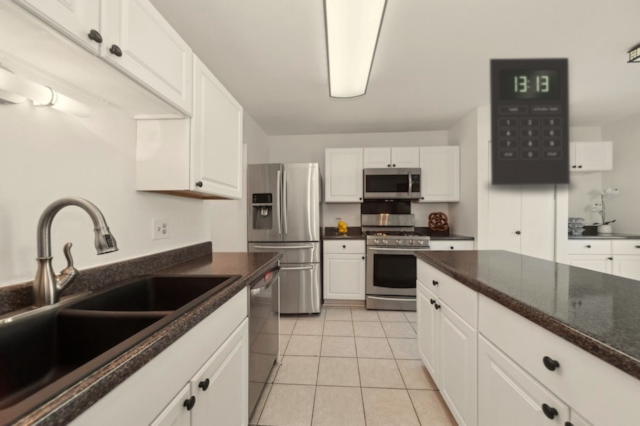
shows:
13,13
